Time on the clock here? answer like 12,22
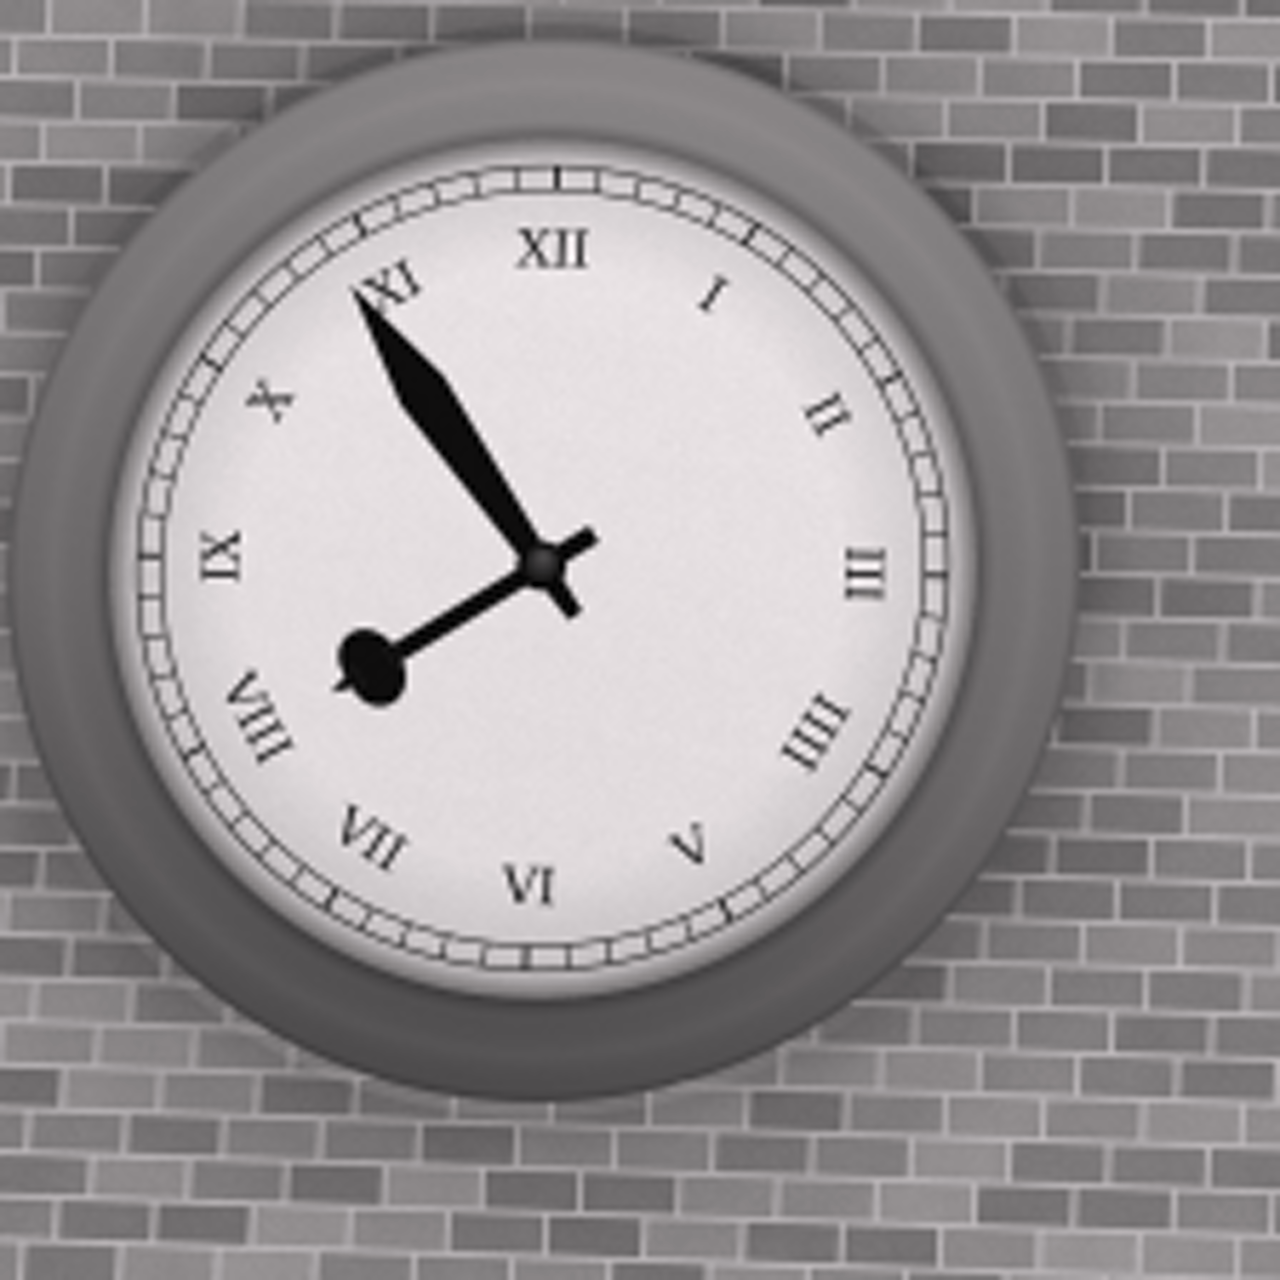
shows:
7,54
